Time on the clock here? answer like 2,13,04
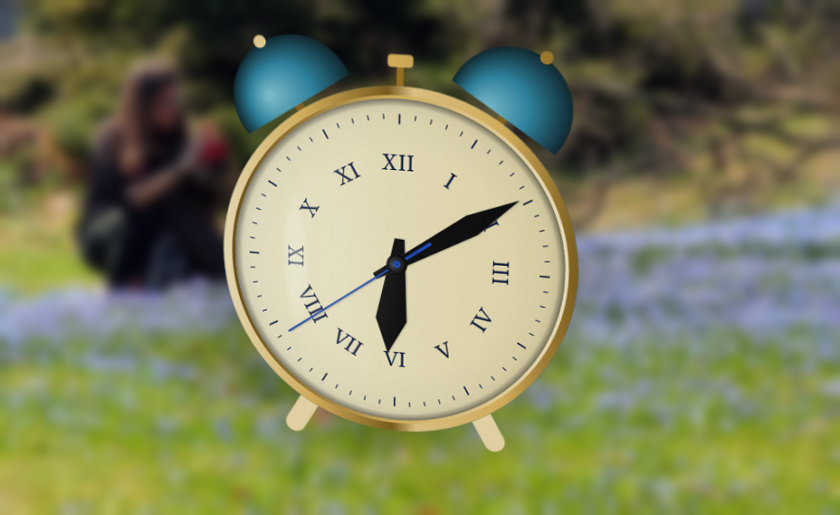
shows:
6,09,39
